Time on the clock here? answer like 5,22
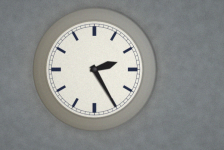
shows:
2,25
